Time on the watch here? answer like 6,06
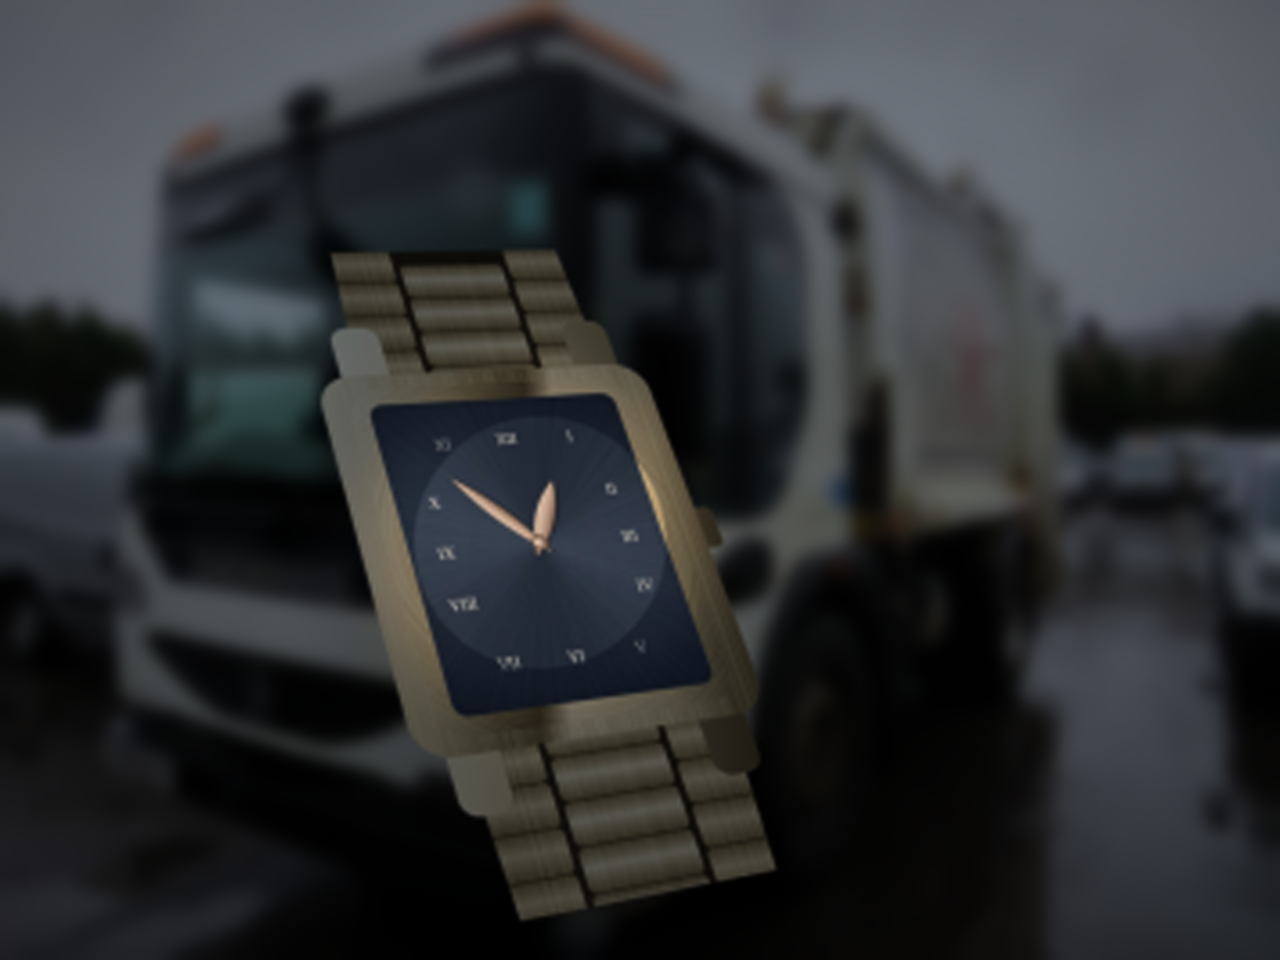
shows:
12,53
